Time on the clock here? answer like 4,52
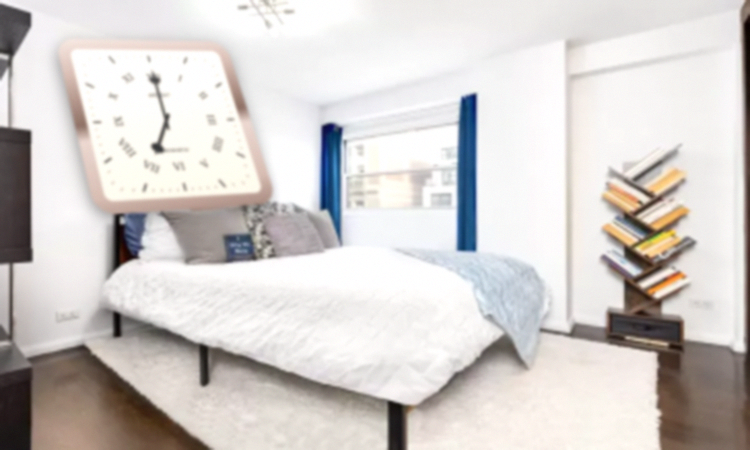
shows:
7,00
